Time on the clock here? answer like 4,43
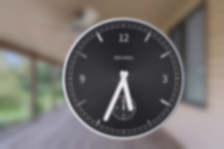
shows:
5,34
